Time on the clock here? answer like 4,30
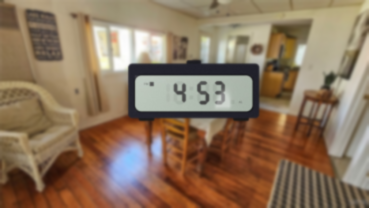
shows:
4,53
